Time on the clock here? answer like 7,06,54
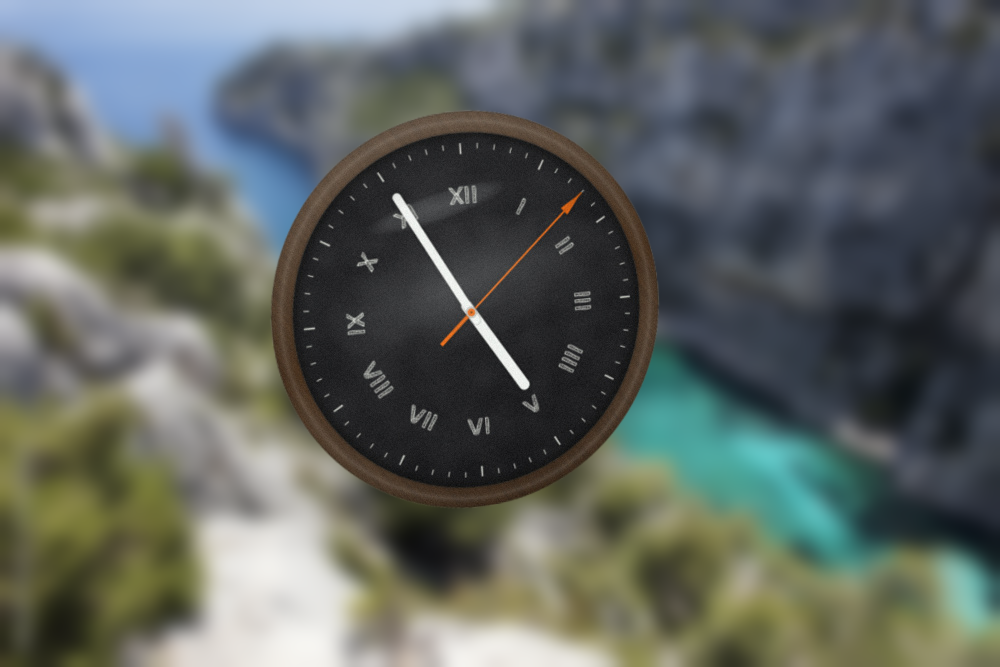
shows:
4,55,08
